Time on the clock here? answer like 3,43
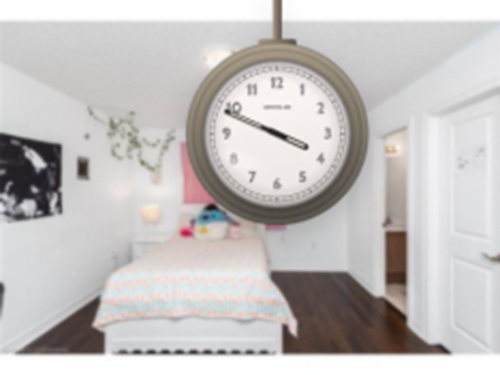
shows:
3,49
